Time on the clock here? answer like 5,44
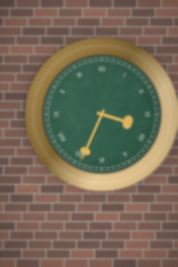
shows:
3,34
